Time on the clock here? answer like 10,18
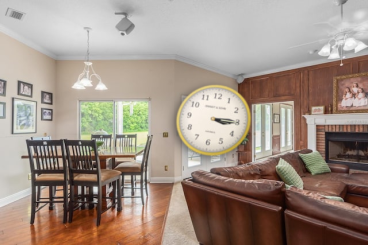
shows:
3,15
